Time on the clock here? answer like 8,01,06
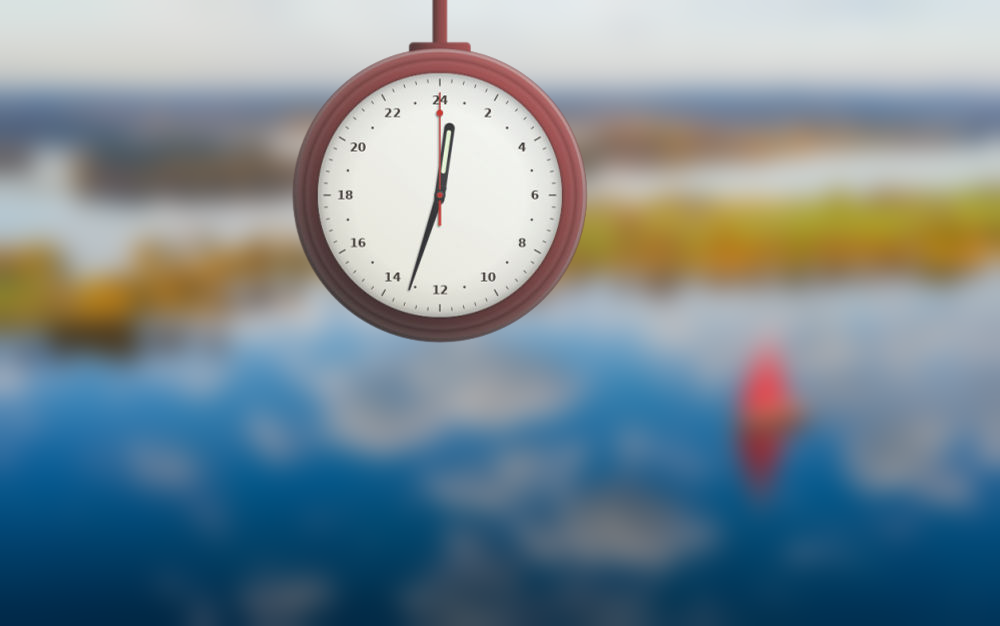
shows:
0,33,00
